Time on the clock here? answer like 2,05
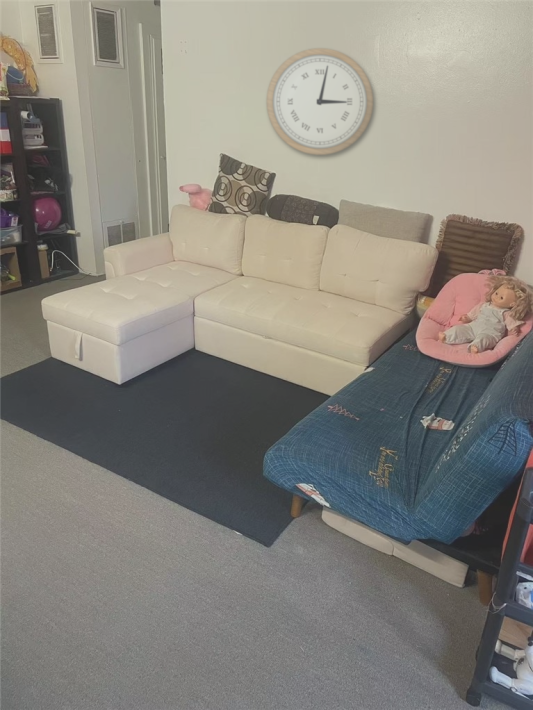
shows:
3,02
